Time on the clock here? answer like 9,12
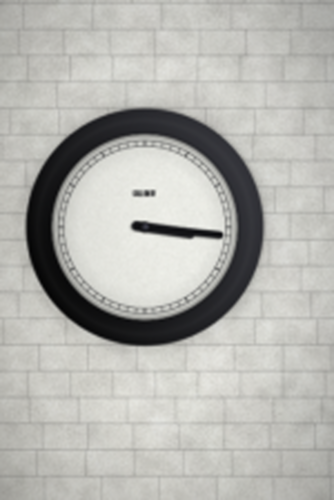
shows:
3,16
